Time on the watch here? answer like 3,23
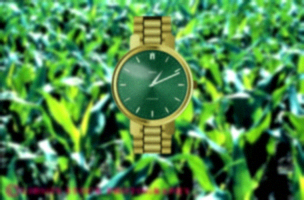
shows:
1,11
